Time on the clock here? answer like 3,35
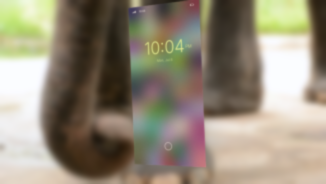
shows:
10,04
